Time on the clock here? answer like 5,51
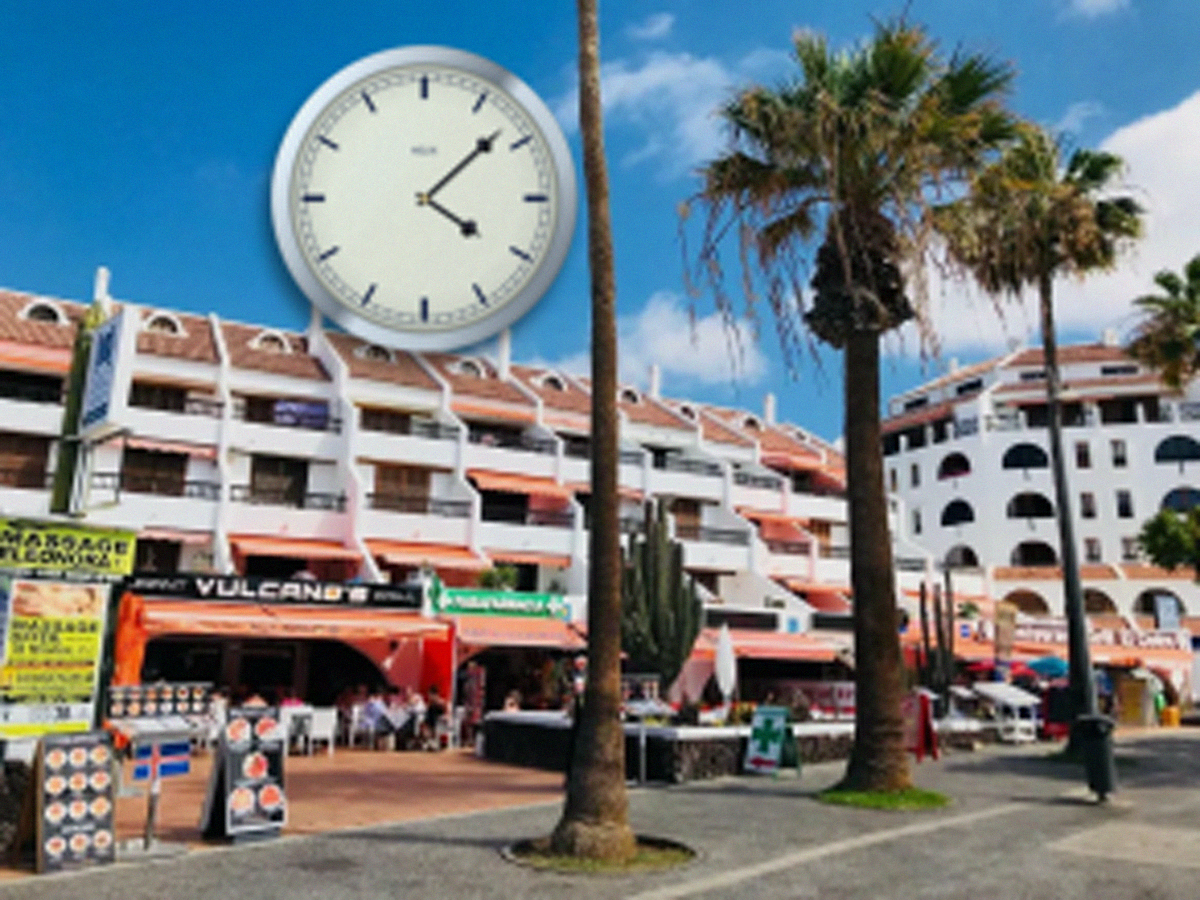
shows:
4,08
